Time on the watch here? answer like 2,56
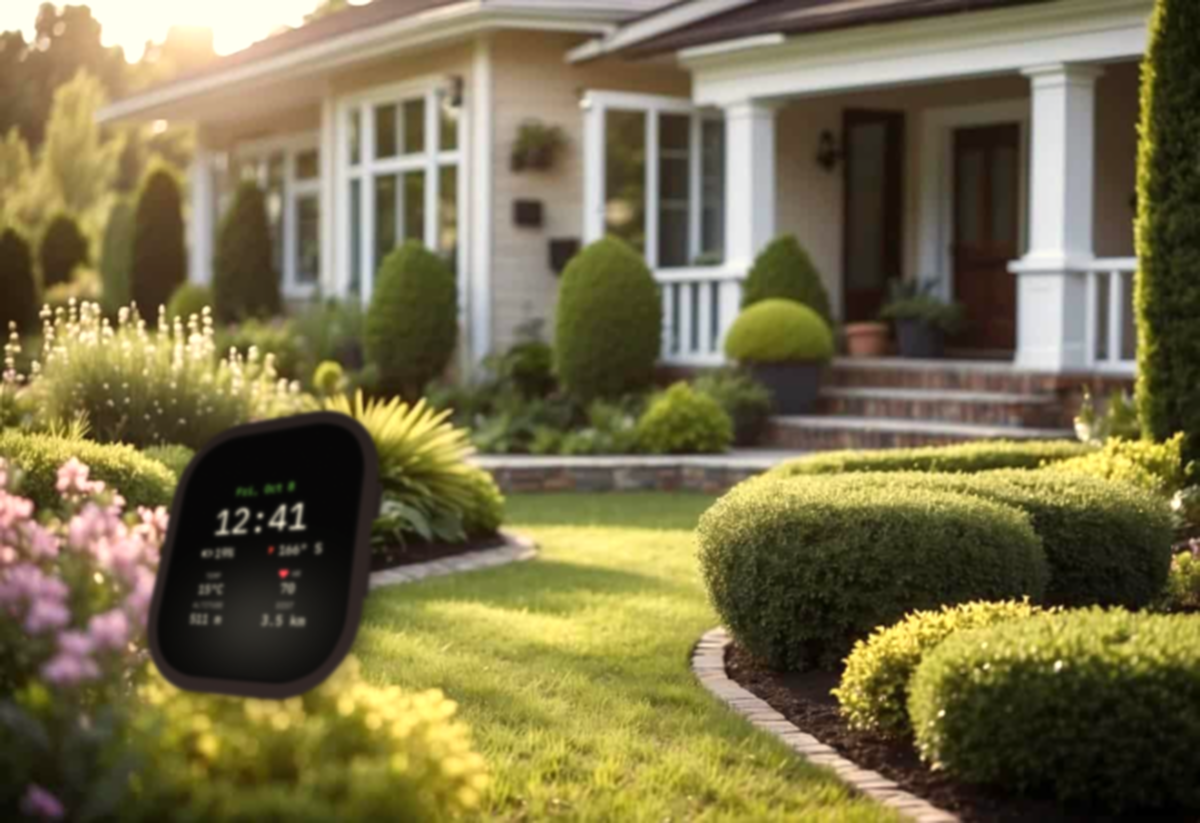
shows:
12,41
